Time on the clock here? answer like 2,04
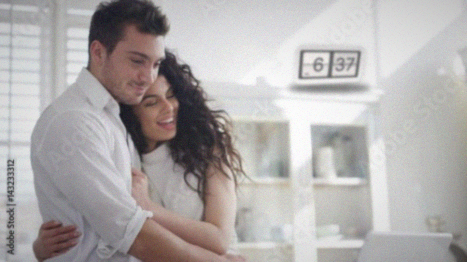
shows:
6,37
